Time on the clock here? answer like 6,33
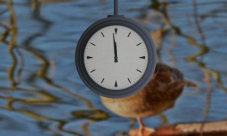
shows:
11,59
